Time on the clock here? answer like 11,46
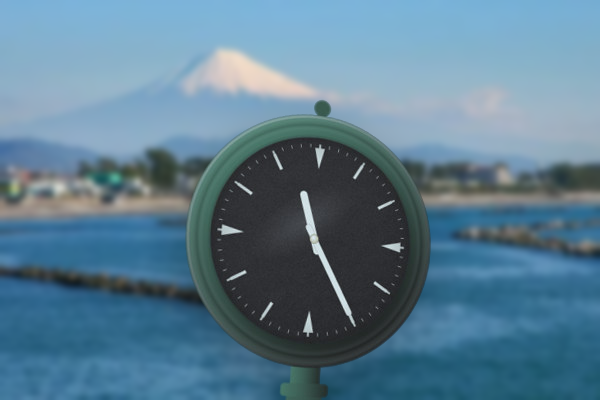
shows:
11,25
